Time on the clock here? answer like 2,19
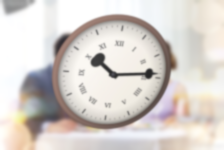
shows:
10,14
